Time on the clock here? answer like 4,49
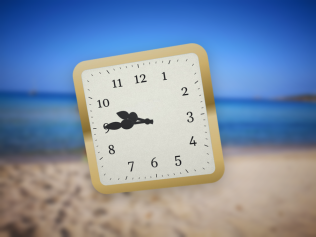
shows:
9,45
